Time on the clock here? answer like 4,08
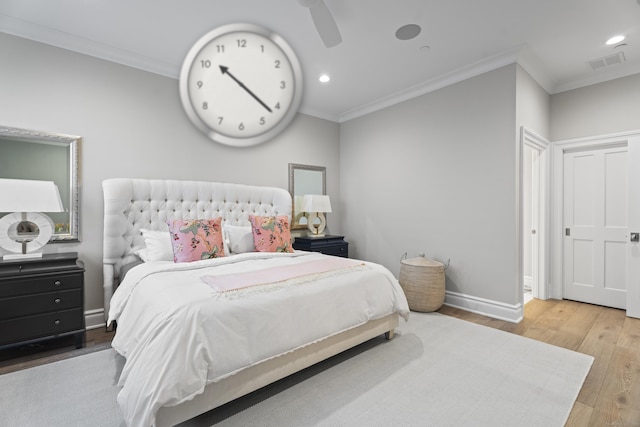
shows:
10,22
